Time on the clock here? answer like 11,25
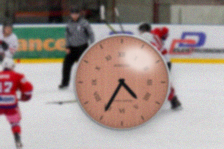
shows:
4,35
